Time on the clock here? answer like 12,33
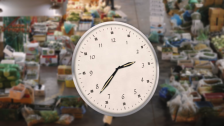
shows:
2,38
